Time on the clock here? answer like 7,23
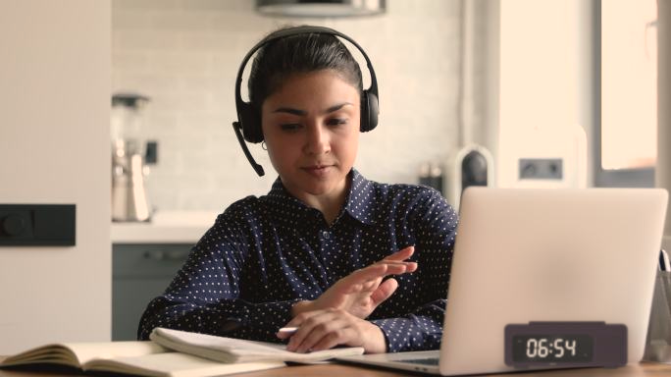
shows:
6,54
